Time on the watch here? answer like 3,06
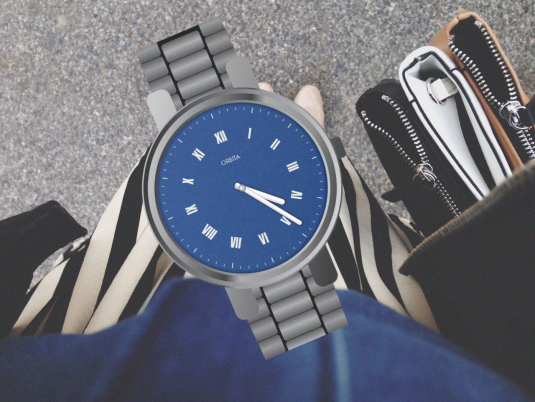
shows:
4,24
